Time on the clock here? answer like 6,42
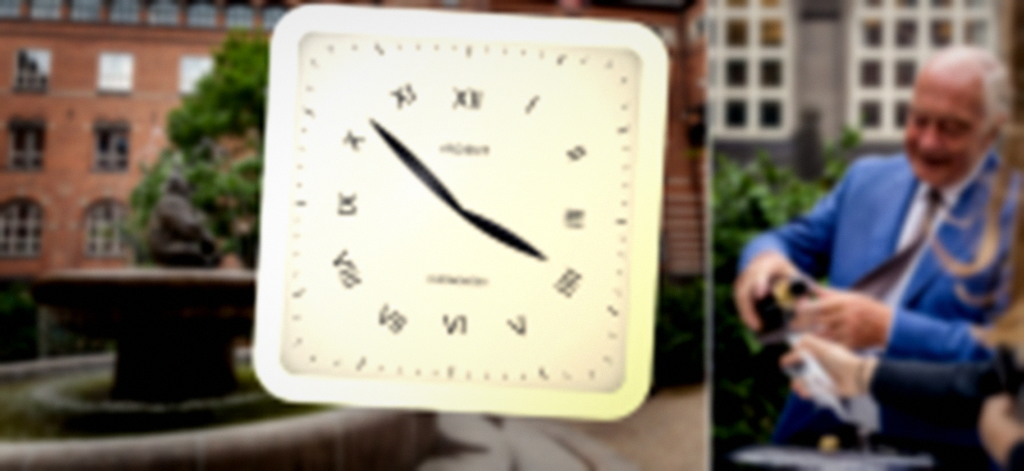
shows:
3,52
